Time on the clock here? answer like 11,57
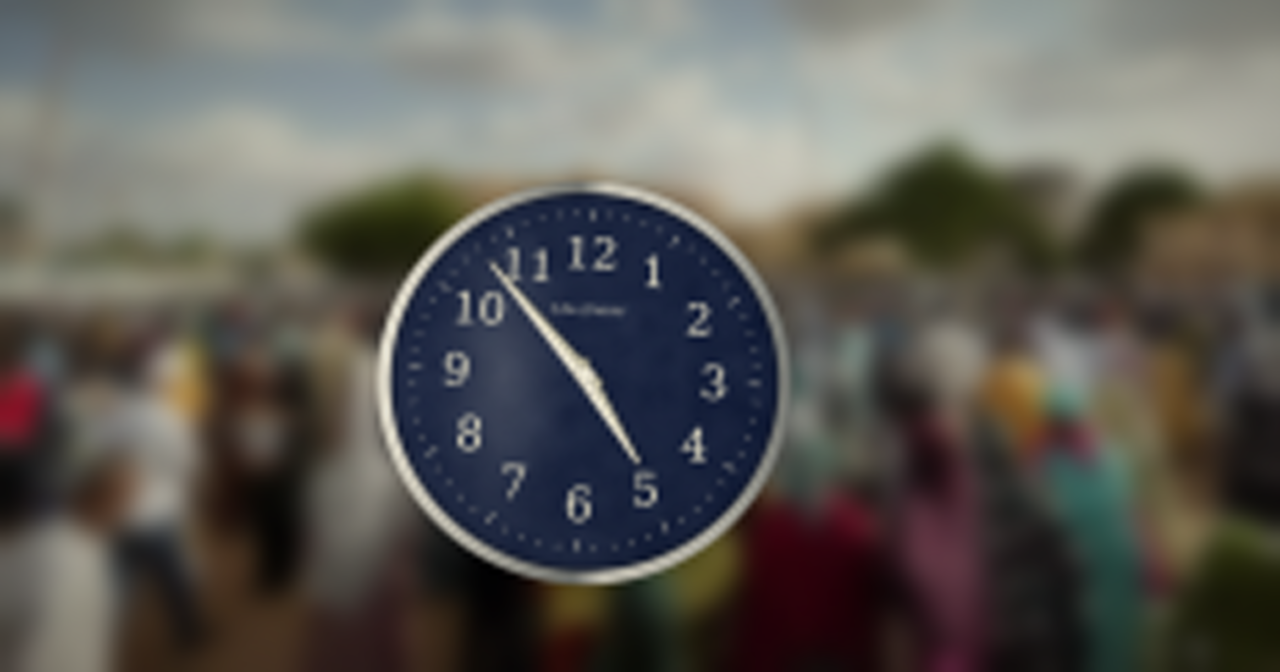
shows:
4,53
